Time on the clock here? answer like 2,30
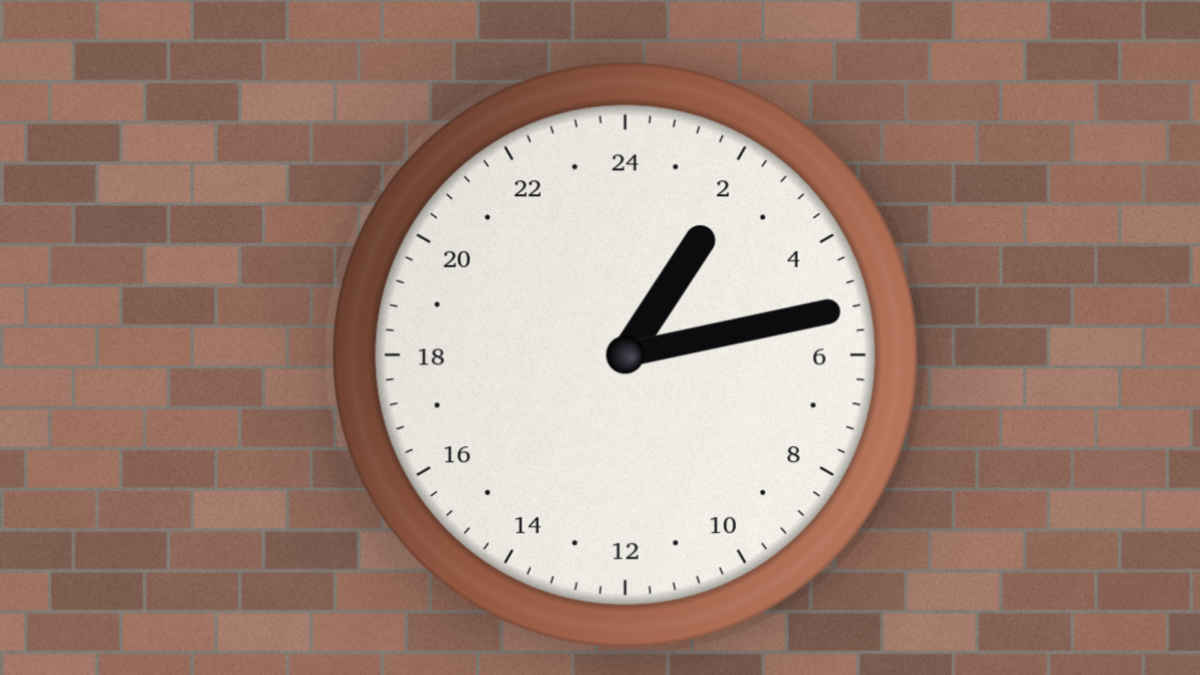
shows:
2,13
